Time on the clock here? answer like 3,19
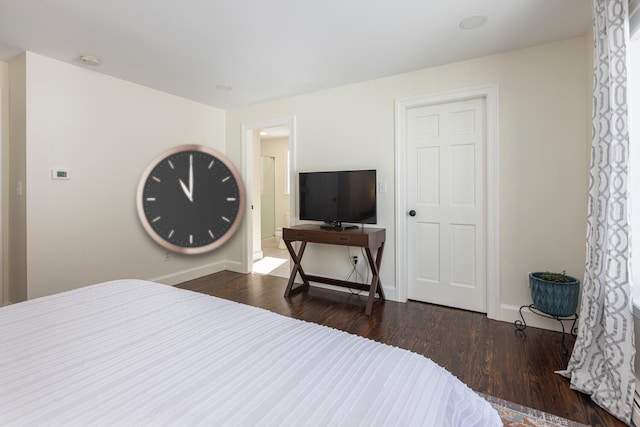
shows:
11,00
